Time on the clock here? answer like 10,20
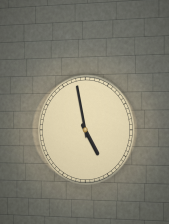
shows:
4,58
